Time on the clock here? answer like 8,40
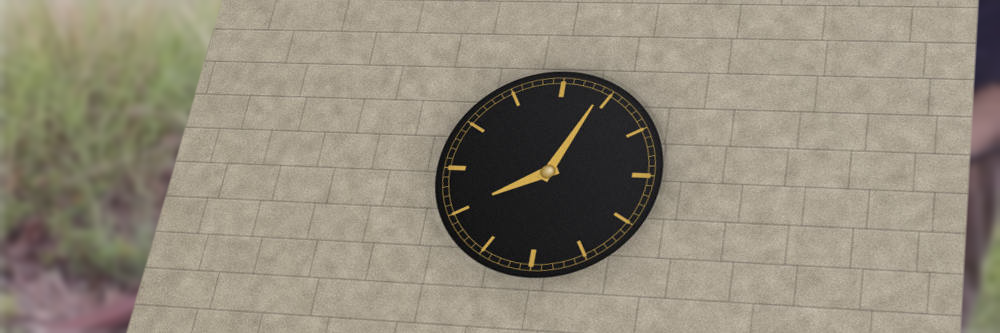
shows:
8,04
